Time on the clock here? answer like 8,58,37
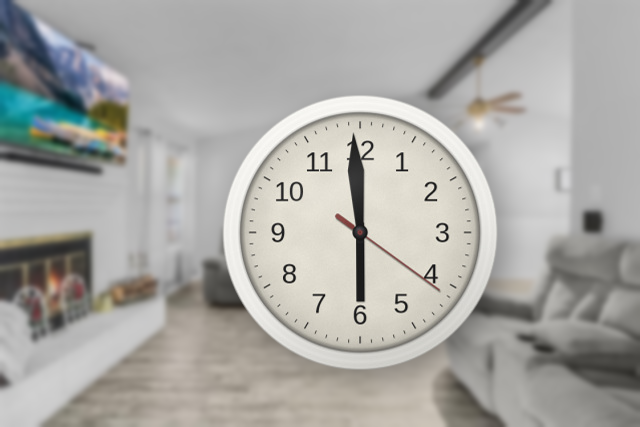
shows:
5,59,21
